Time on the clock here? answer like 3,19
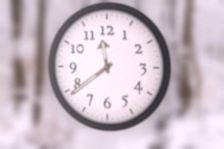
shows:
11,39
